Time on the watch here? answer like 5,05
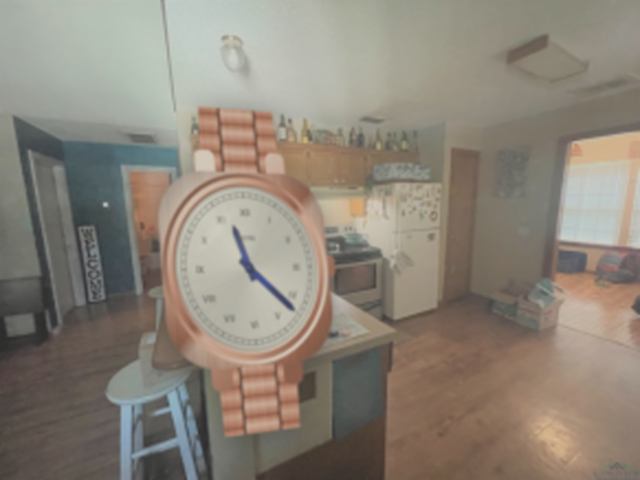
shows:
11,22
